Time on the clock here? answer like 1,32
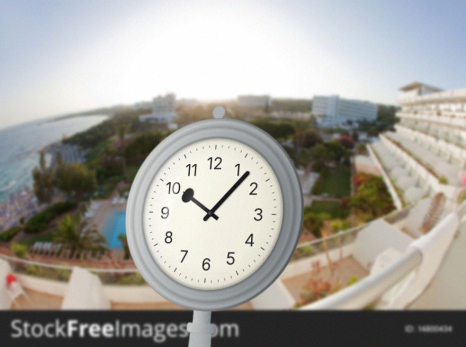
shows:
10,07
